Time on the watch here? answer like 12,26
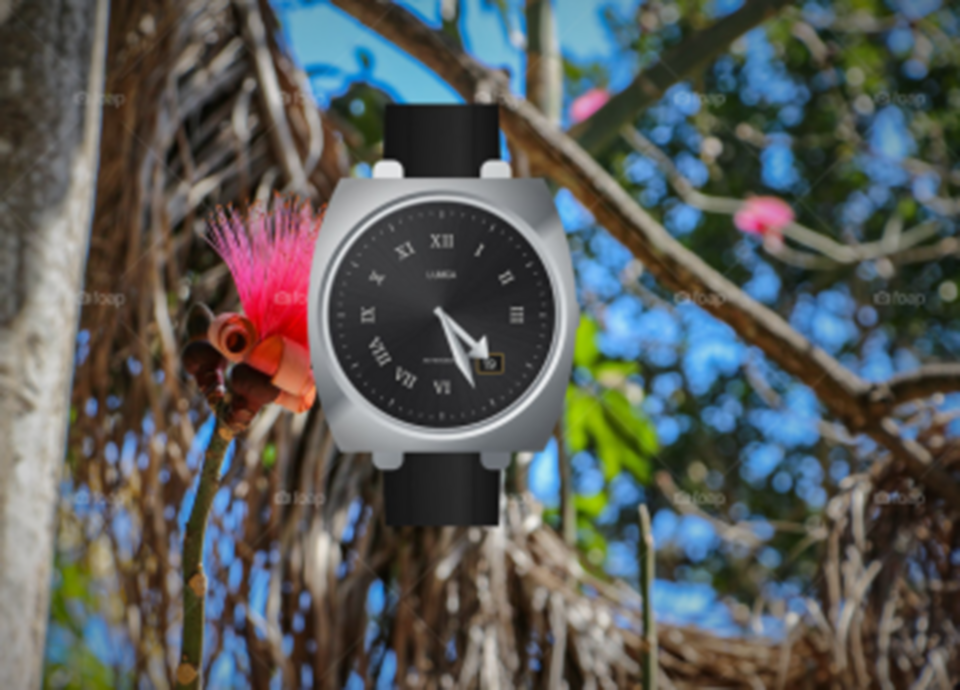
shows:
4,26
